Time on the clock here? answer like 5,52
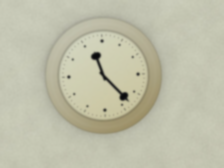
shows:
11,23
